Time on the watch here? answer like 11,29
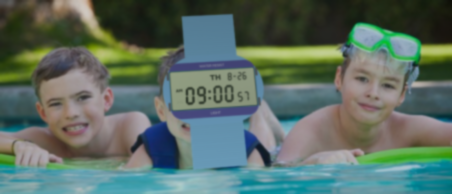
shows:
9,00
